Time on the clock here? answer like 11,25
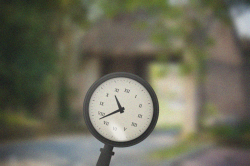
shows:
10,38
